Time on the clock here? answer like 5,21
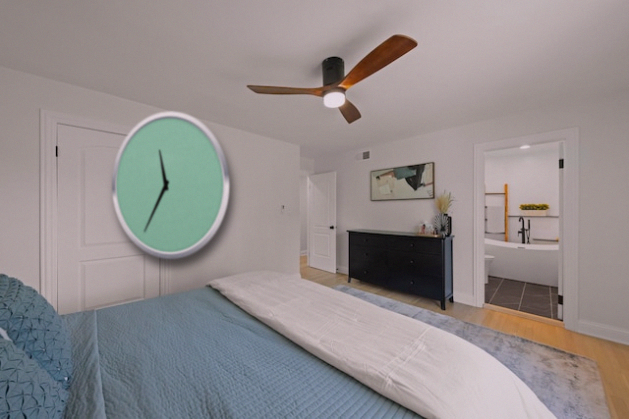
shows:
11,35
